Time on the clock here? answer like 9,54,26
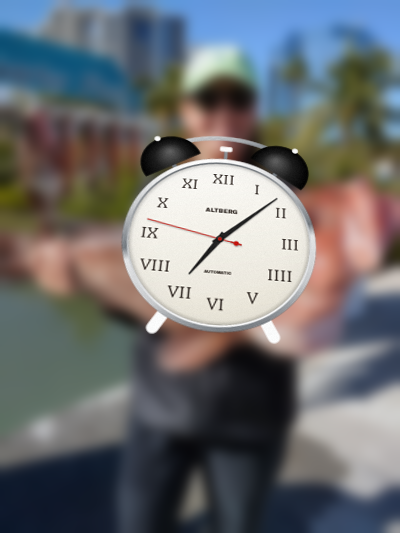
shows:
7,07,47
